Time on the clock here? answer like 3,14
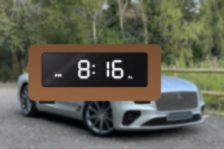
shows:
8,16
